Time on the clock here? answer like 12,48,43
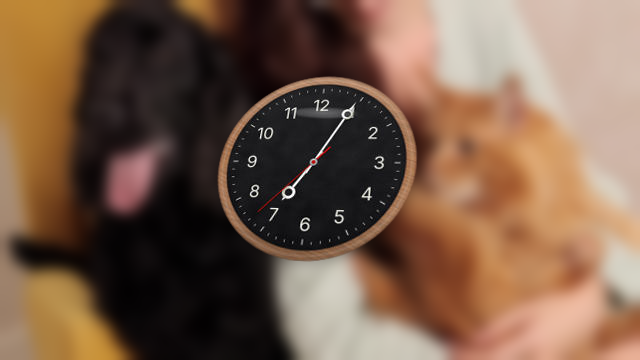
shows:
7,04,37
